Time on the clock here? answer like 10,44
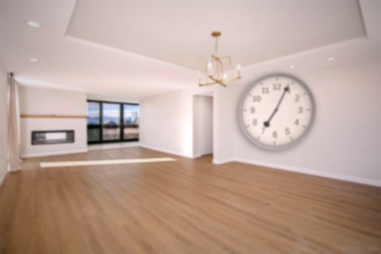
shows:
7,04
